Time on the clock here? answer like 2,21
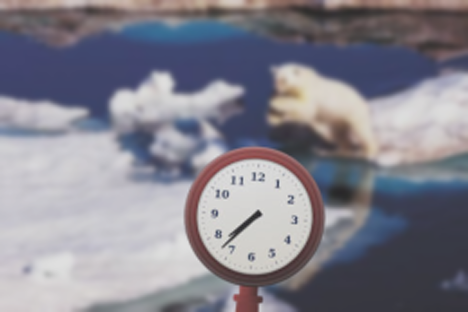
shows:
7,37
